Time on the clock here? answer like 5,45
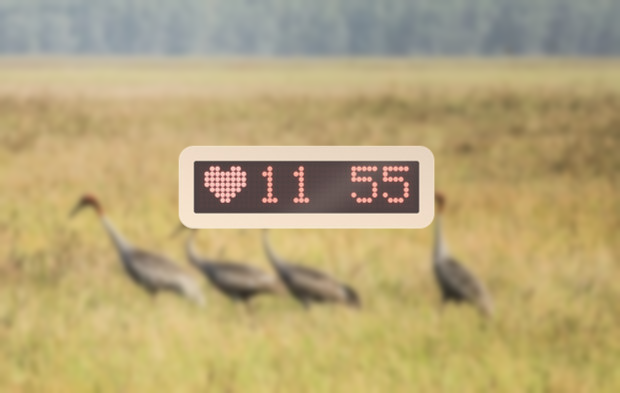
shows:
11,55
